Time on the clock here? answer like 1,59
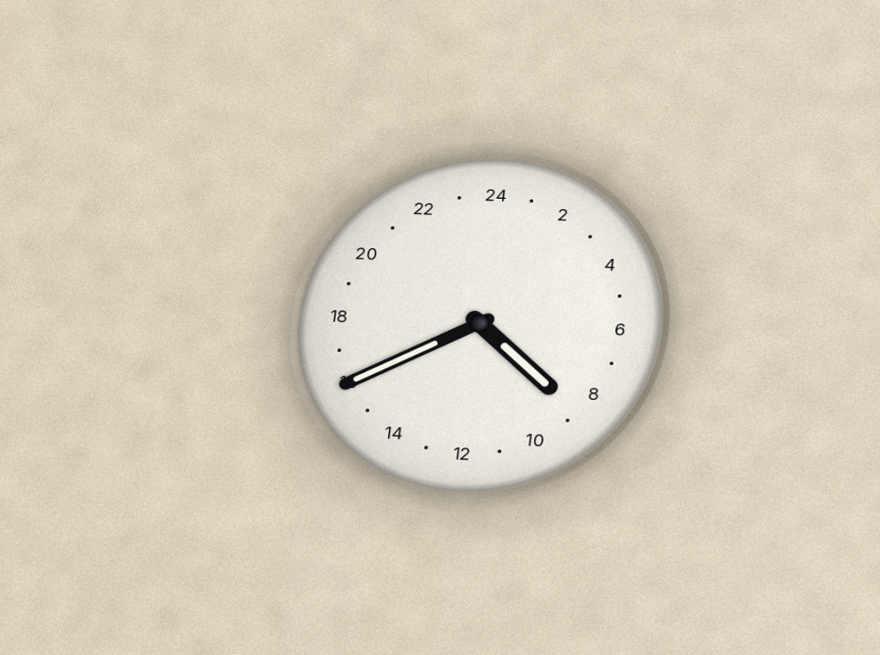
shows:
8,40
